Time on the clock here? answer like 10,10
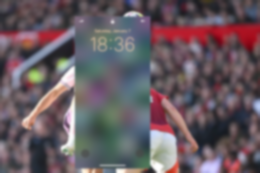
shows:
18,36
